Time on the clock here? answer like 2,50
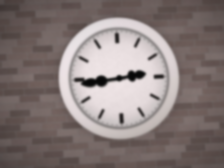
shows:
2,44
